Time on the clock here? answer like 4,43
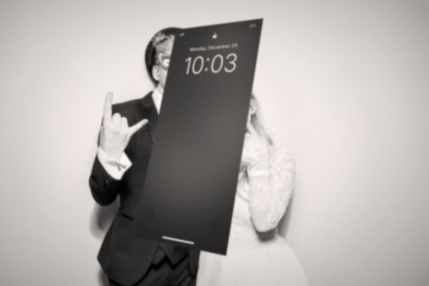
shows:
10,03
